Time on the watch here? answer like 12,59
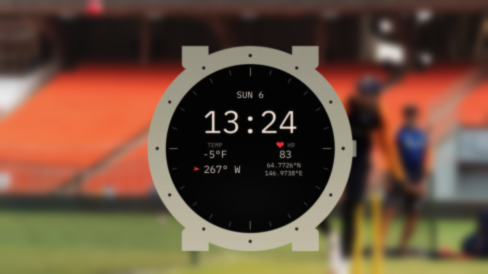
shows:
13,24
